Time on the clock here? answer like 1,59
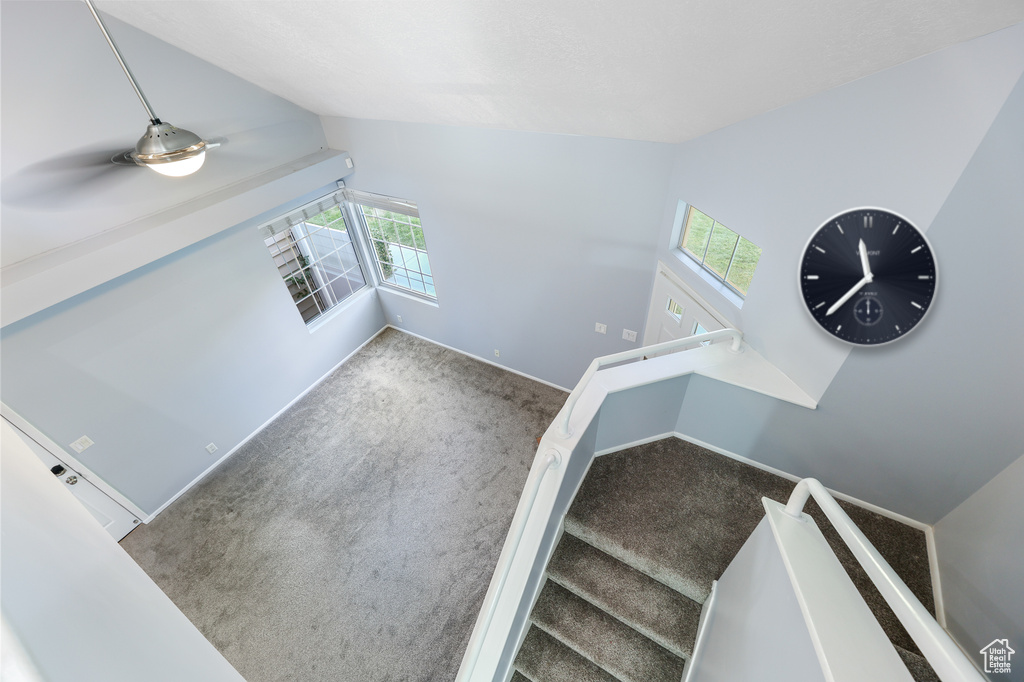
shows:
11,38
